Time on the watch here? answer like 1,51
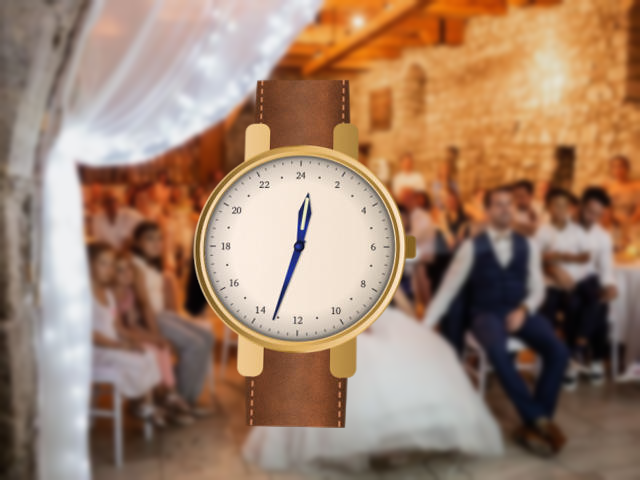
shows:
0,33
